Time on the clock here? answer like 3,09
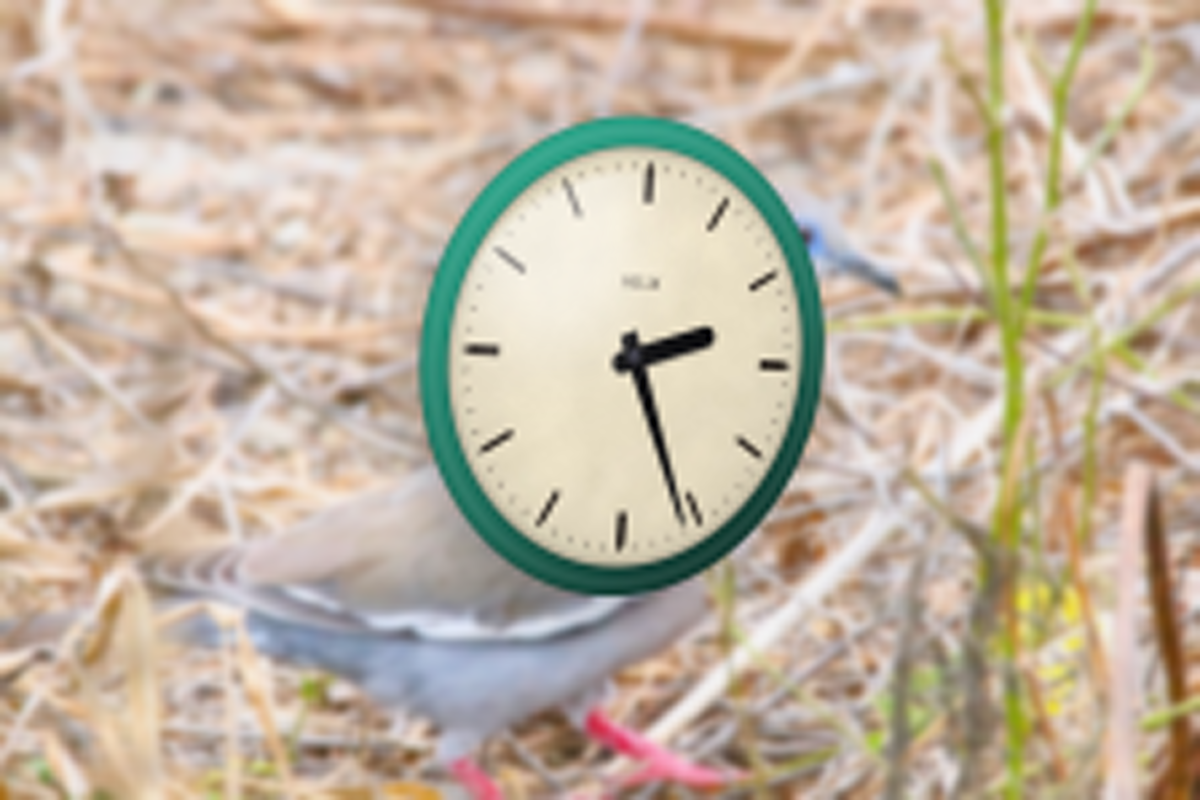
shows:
2,26
